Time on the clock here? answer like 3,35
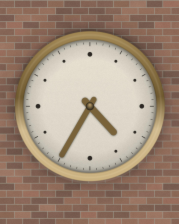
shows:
4,35
